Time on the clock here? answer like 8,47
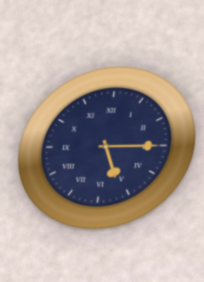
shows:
5,15
